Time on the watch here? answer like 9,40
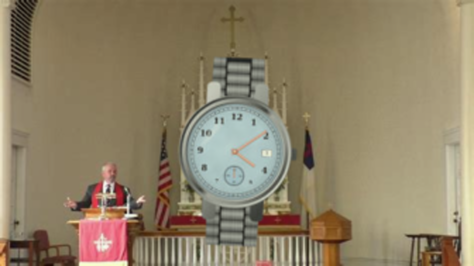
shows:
4,09
